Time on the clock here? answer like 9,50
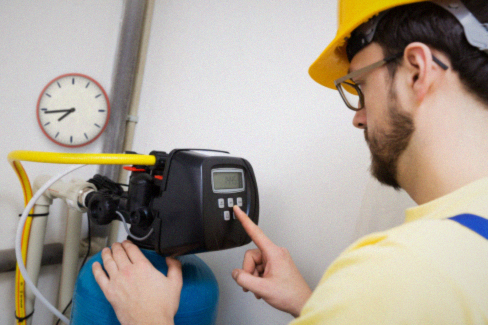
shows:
7,44
